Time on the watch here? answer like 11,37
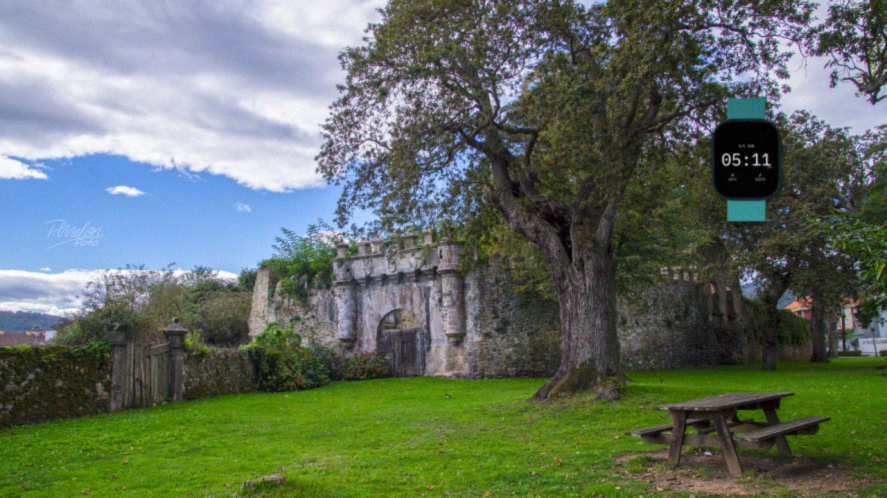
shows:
5,11
